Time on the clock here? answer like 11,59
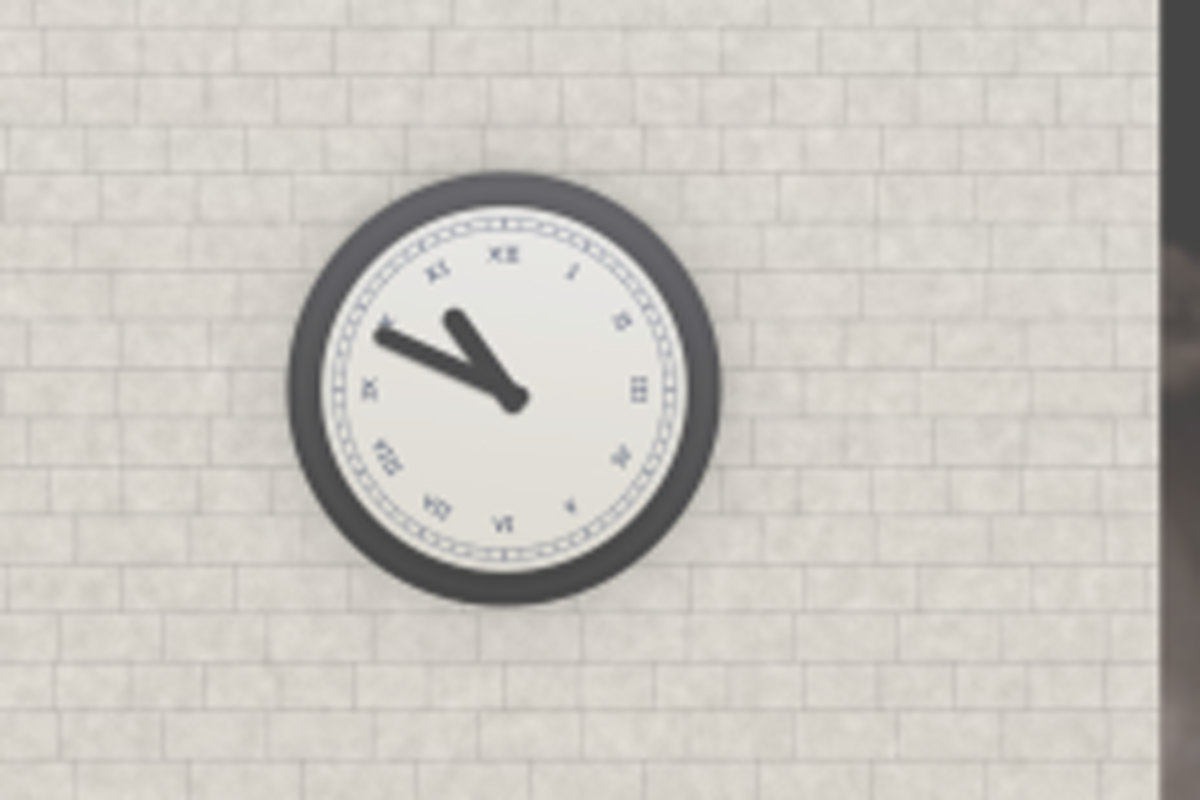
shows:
10,49
